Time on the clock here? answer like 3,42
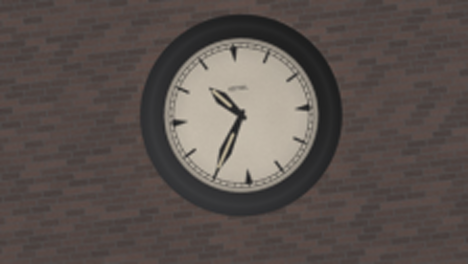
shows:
10,35
